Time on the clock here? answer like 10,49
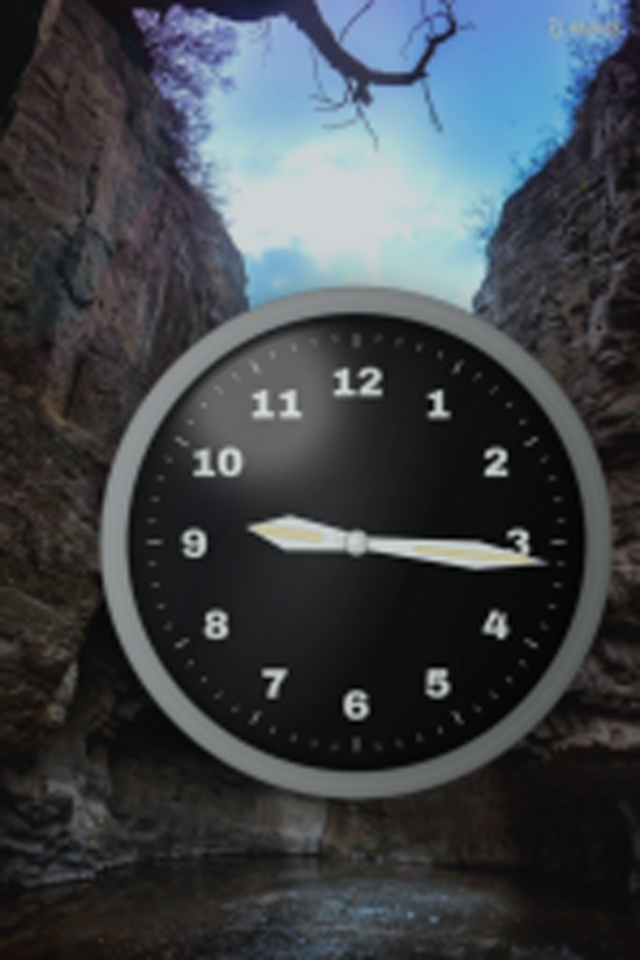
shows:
9,16
